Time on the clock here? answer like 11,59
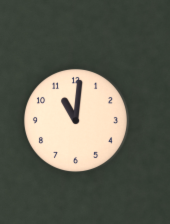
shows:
11,01
